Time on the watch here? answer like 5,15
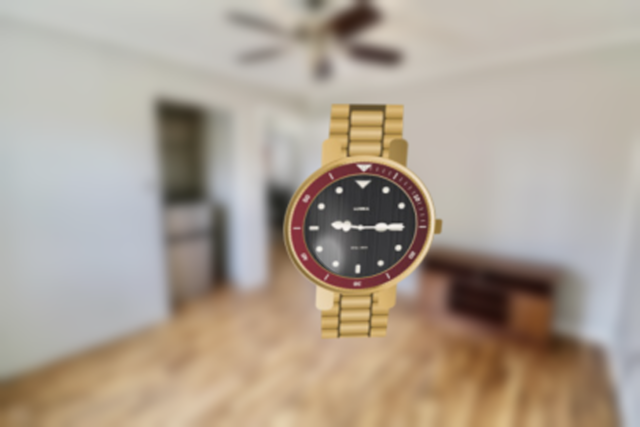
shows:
9,15
